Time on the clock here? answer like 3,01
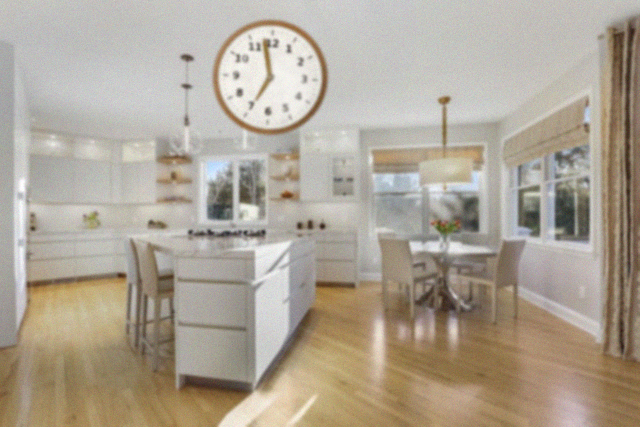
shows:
6,58
